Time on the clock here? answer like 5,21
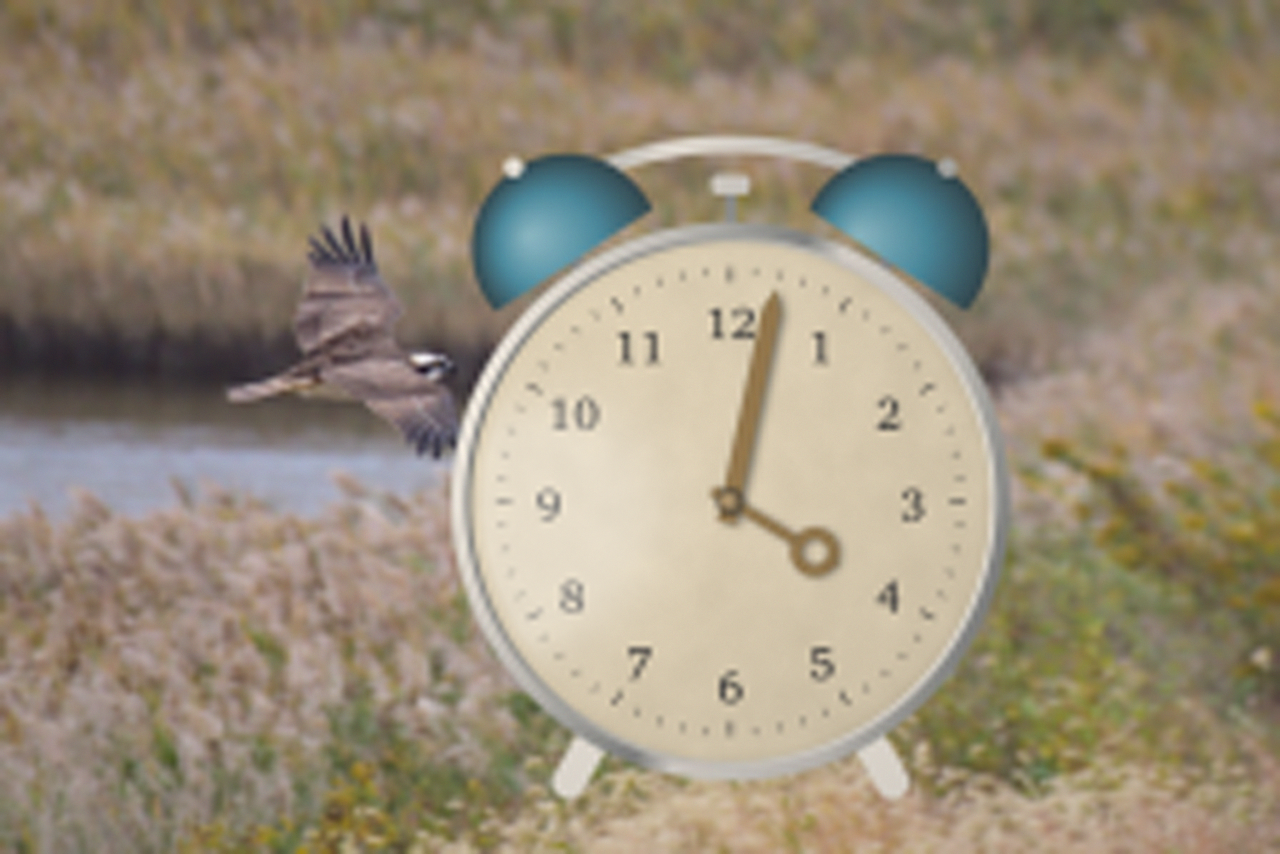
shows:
4,02
